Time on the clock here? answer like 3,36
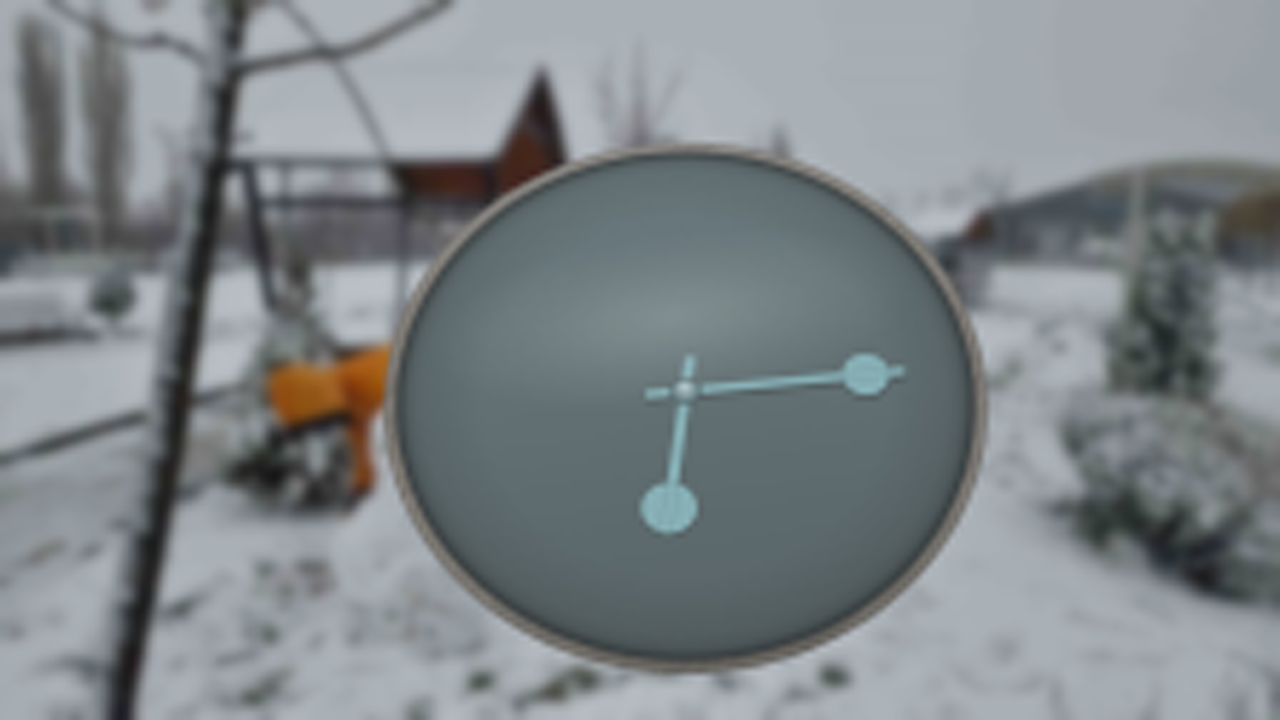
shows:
6,14
